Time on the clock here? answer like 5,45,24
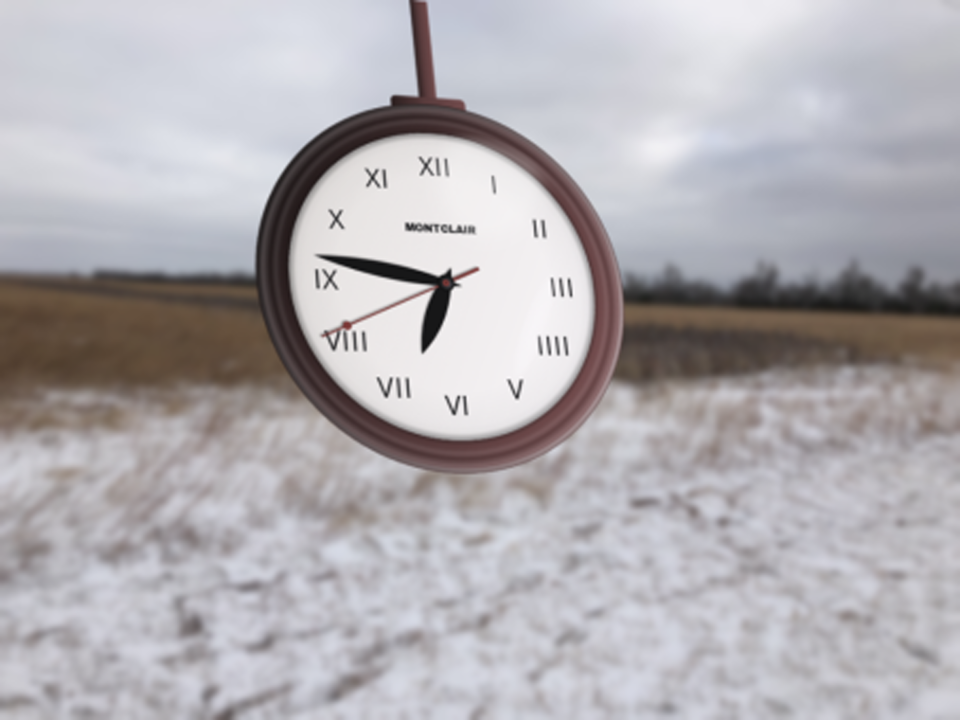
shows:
6,46,41
